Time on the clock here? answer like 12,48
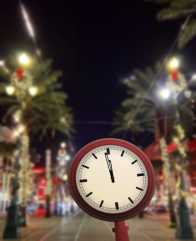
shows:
11,59
